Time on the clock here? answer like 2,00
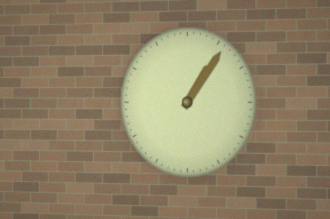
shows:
1,06
